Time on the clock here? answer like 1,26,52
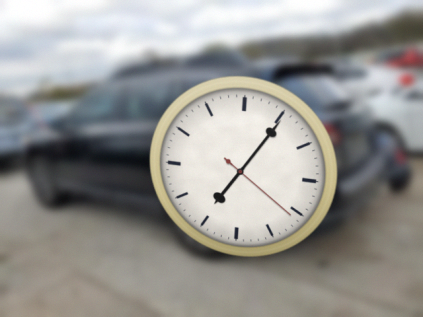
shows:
7,05,21
